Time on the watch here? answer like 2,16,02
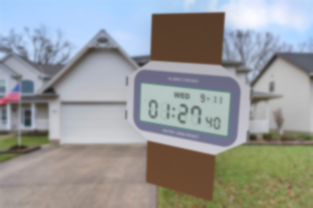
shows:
1,27,40
